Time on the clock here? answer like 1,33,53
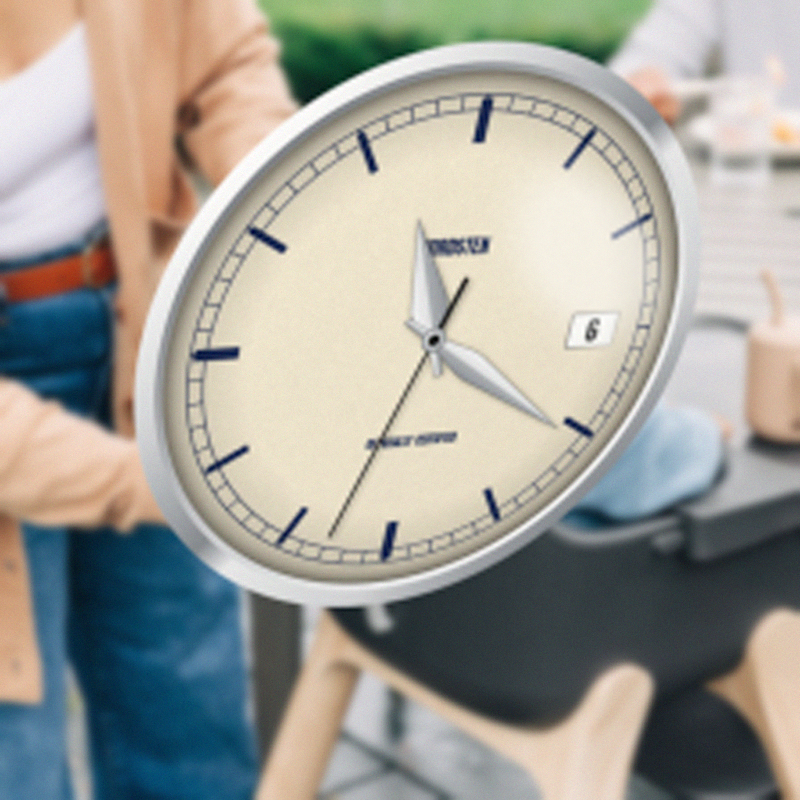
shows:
11,20,33
